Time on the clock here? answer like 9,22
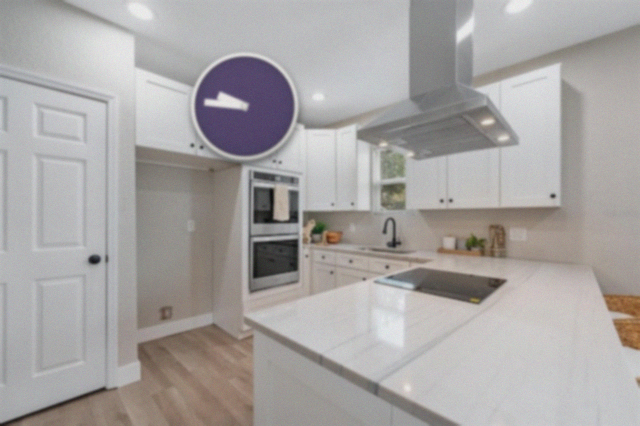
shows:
9,46
